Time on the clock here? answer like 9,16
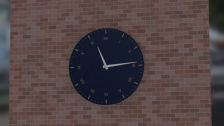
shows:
11,14
